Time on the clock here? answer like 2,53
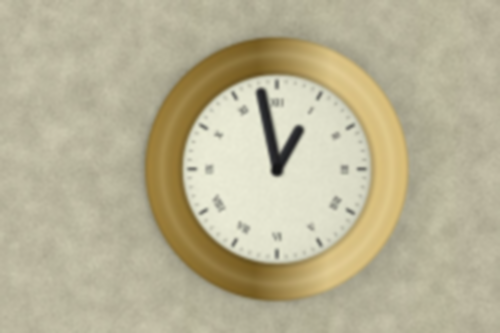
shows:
12,58
